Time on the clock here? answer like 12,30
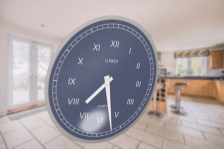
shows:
7,27
